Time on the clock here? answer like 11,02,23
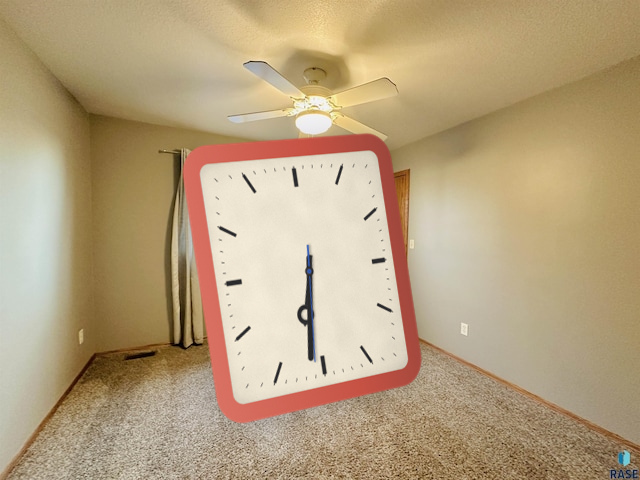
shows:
6,31,31
